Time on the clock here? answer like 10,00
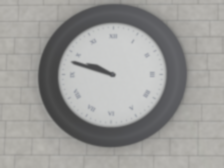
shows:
9,48
